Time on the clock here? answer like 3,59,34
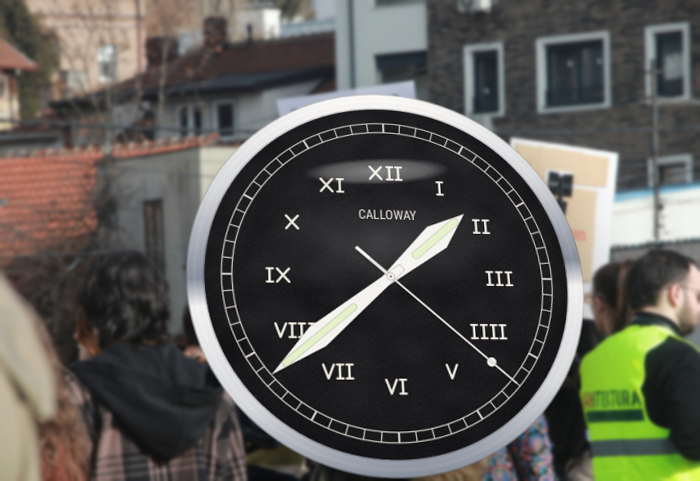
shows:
1,38,22
